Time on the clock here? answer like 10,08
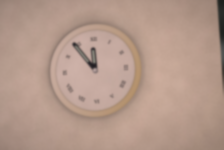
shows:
11,54
